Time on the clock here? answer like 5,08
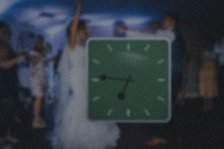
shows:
6,46
